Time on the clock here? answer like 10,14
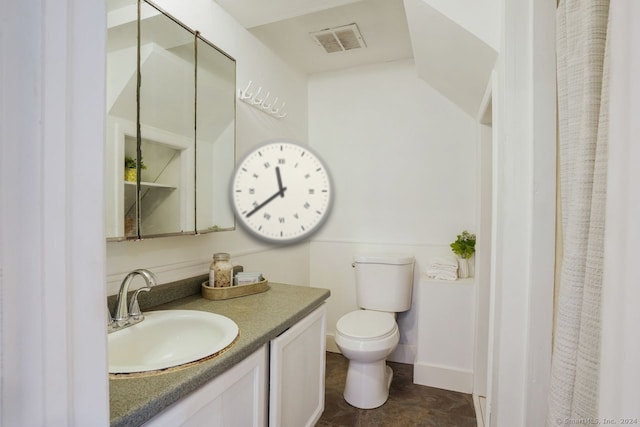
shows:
11,39
